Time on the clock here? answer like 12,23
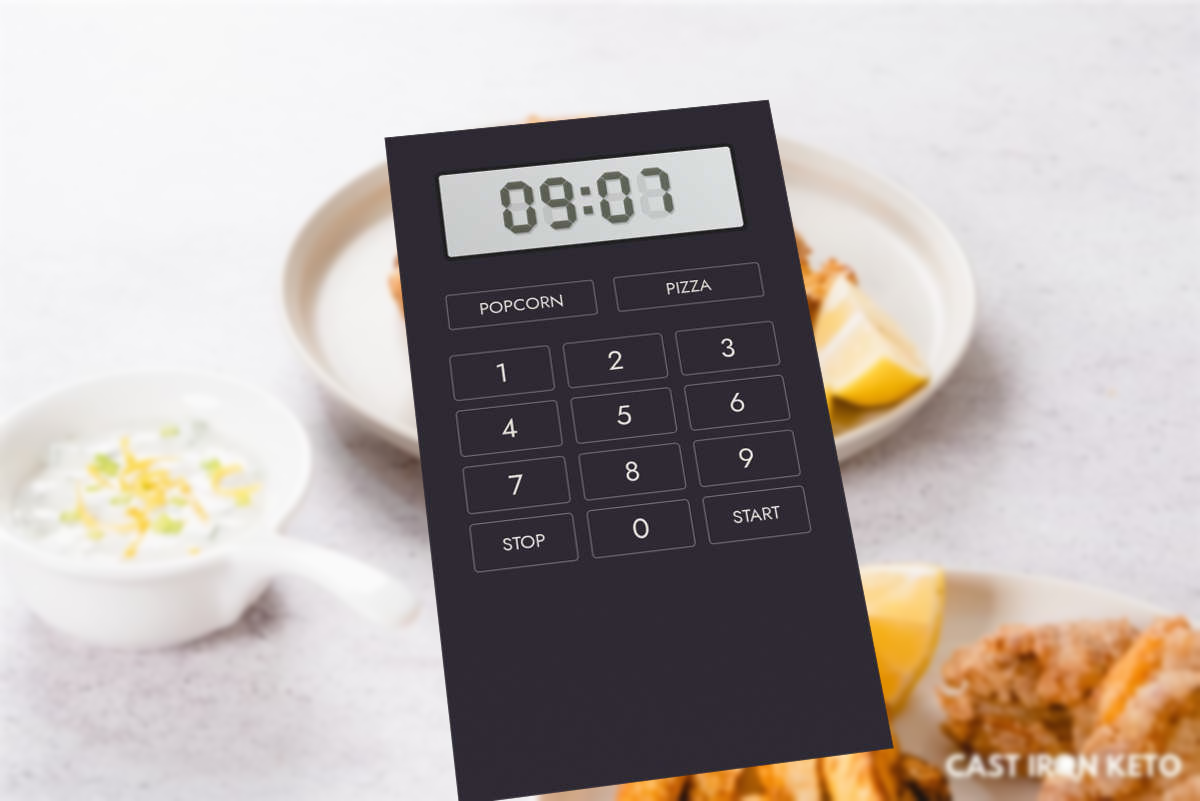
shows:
9,07
